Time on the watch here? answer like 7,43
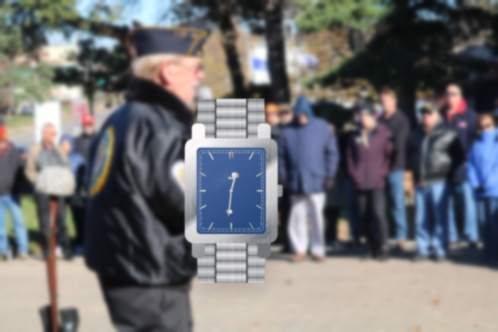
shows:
12,31
